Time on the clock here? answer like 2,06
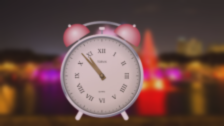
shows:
10,53
